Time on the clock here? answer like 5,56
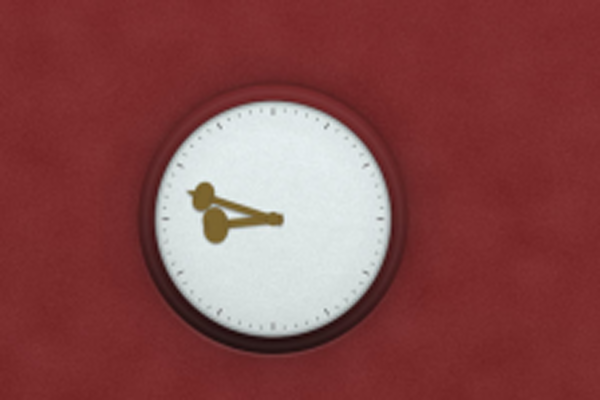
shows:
8,48
